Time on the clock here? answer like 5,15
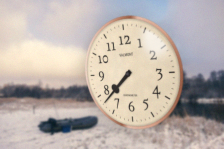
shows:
7,38
